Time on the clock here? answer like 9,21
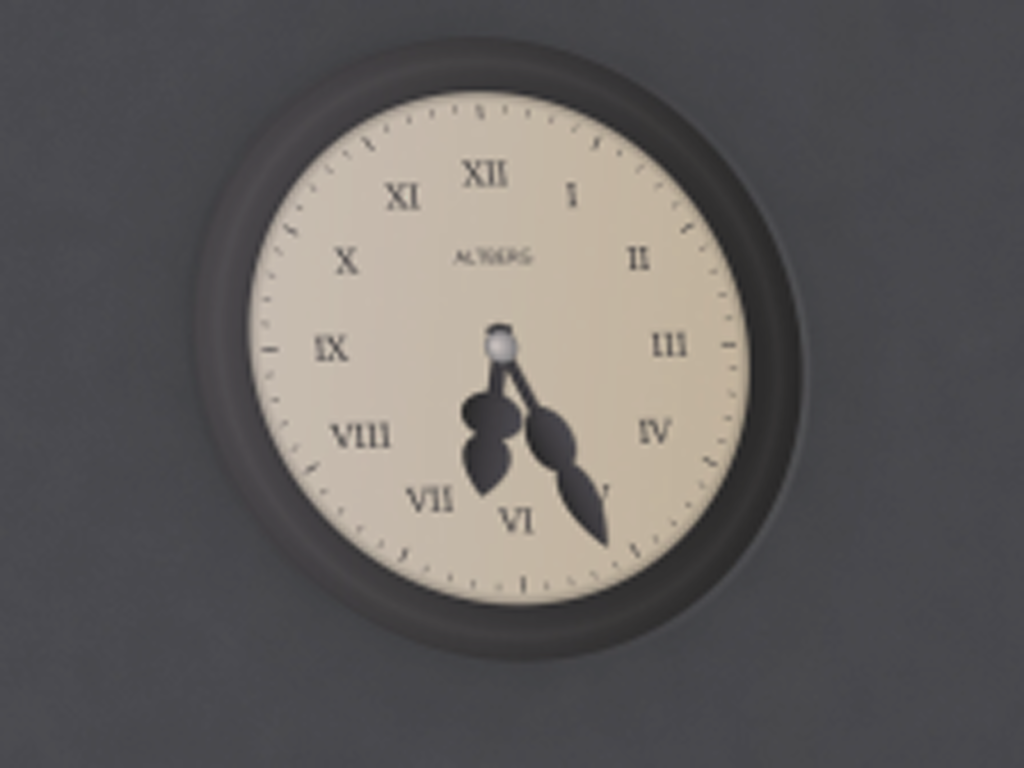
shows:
6,26
